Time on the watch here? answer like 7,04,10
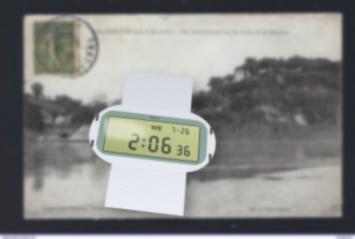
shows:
2,06,36
